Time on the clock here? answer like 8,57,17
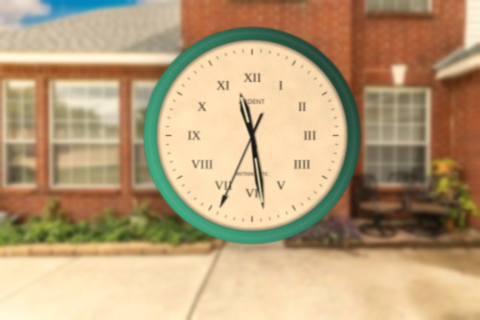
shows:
11,28,34
